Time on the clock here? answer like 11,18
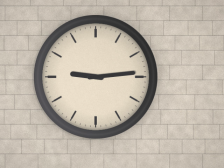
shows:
9,14
